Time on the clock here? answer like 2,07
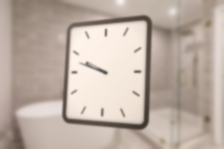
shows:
9,48
